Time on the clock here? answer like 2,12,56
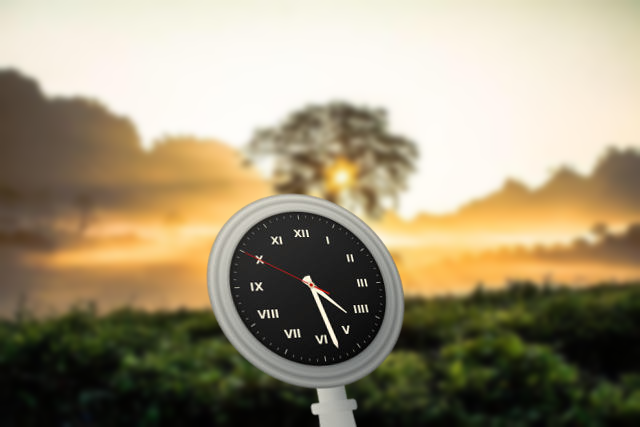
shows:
4,27,50
